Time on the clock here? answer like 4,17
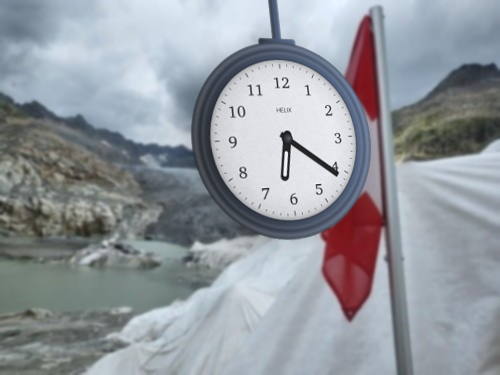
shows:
6,21
